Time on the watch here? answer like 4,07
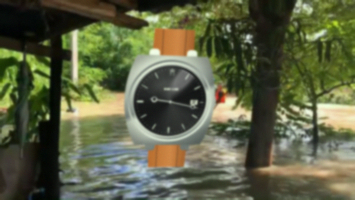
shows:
9,17
